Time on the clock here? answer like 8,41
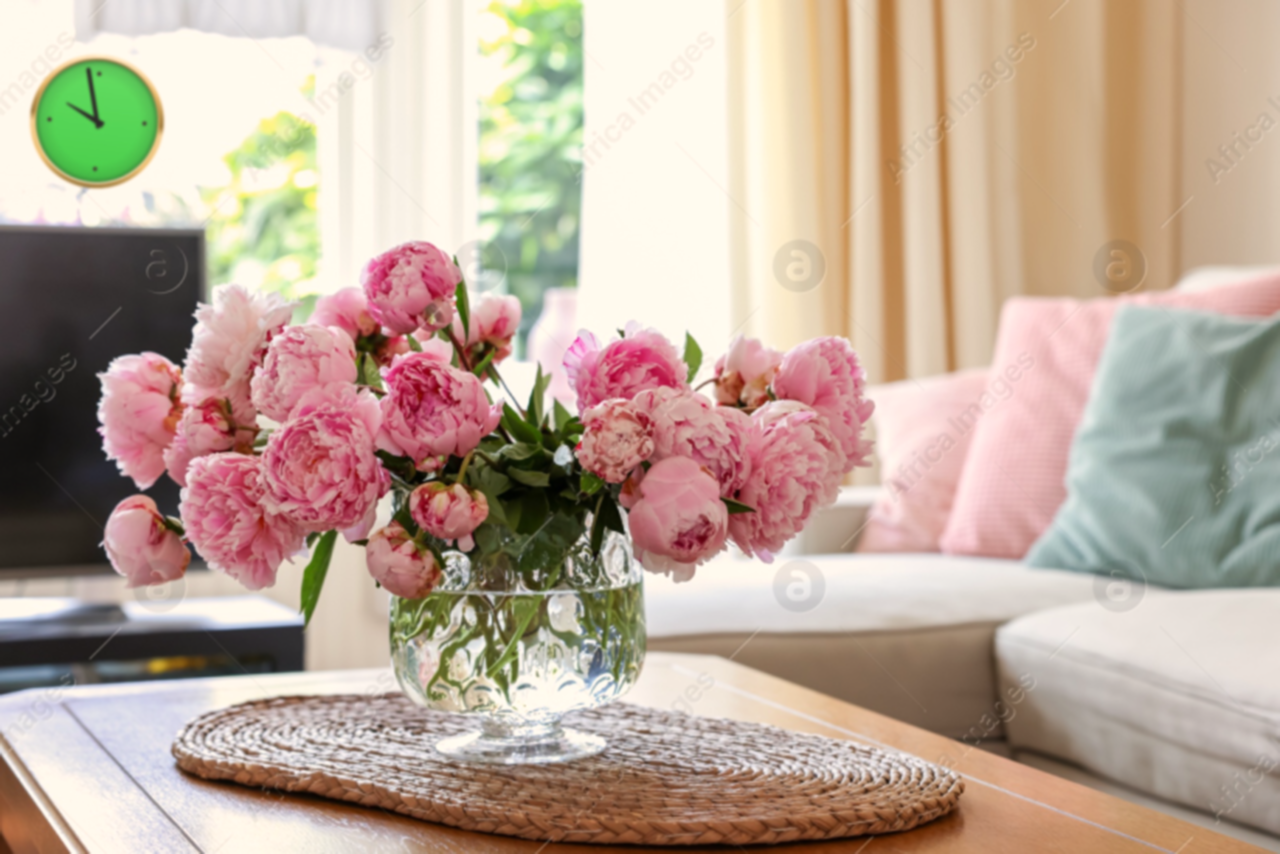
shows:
9,58
